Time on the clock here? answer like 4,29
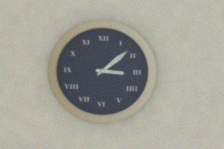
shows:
3,08
